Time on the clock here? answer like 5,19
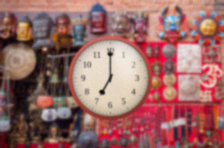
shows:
7,00
